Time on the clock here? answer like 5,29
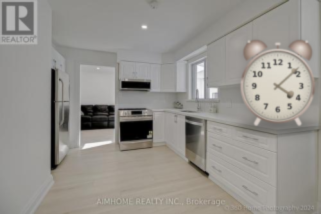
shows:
4,08
